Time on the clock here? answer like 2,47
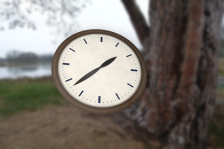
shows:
1,38
